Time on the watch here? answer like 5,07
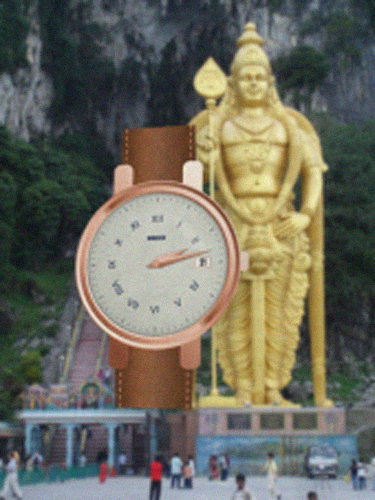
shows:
2,13
